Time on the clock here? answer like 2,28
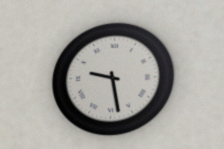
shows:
9,28
